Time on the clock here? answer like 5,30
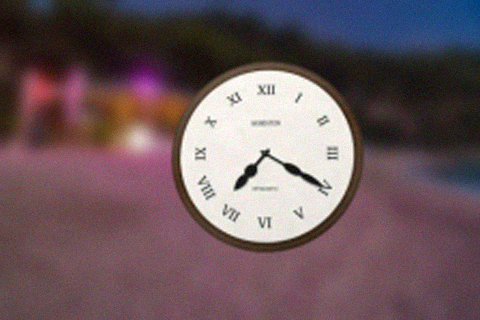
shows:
7,20
